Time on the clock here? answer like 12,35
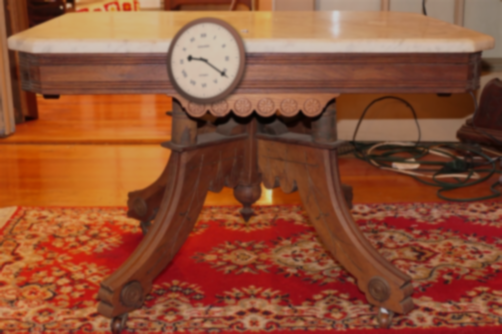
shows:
9,21
